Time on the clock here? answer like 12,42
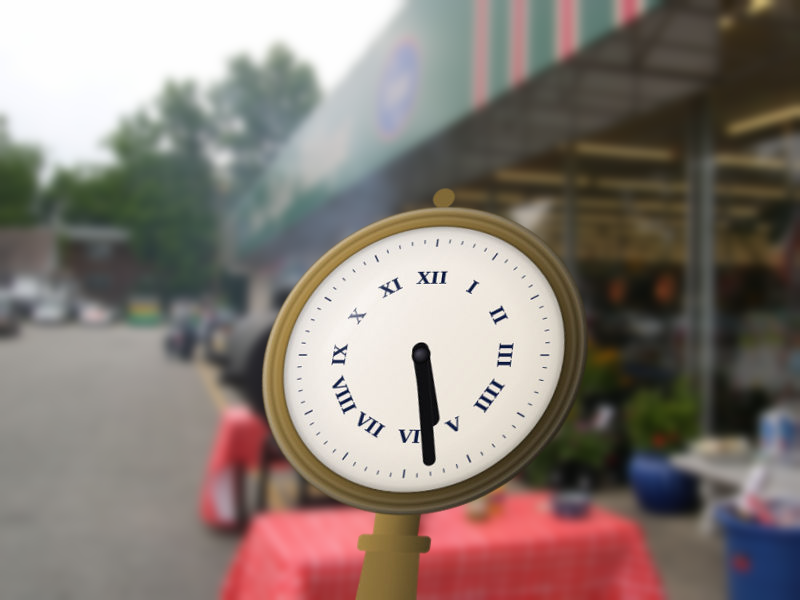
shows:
5,28
